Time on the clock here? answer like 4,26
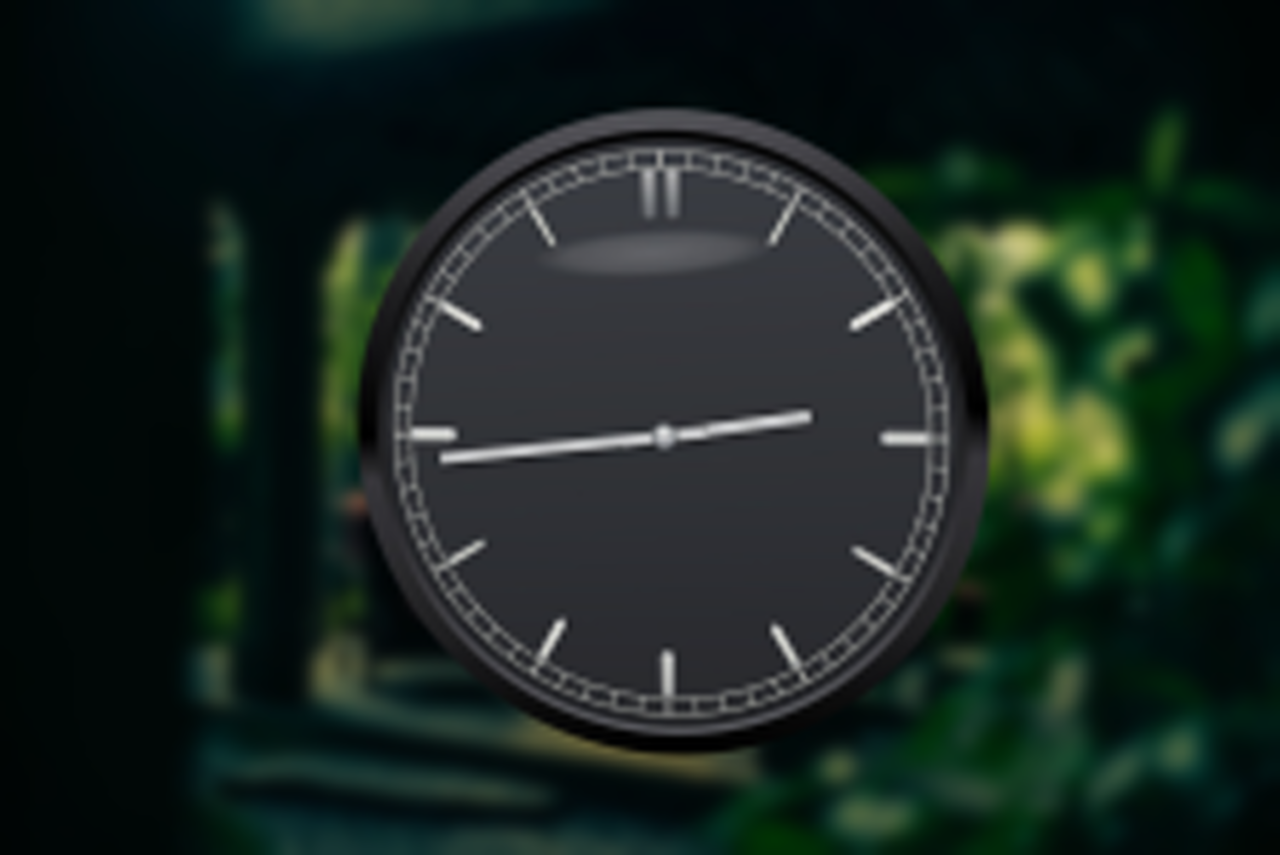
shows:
2,44
